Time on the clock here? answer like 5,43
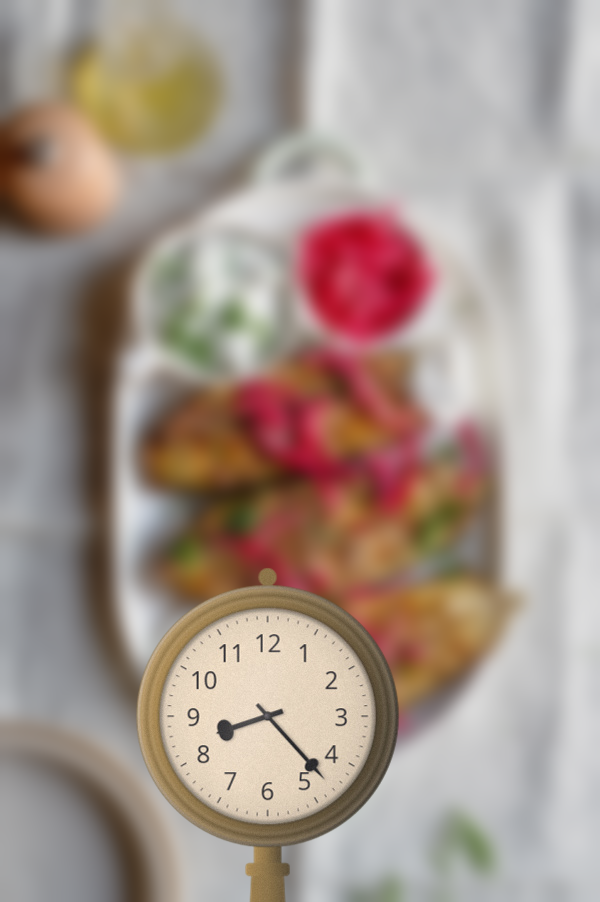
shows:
8,23
